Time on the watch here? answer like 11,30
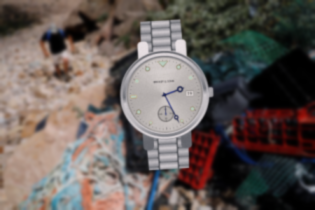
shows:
2,26
